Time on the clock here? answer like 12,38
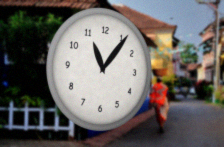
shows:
11,06
